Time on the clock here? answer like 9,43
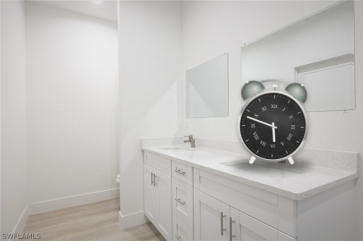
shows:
5,48
